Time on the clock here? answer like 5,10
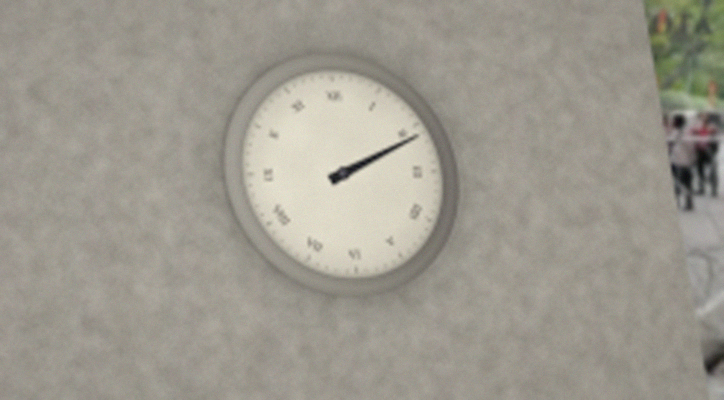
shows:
2,11
